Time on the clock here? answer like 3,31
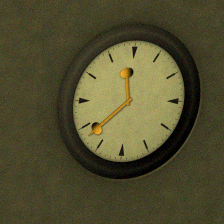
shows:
11,38
